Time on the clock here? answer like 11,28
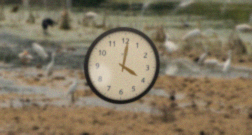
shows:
4,01
